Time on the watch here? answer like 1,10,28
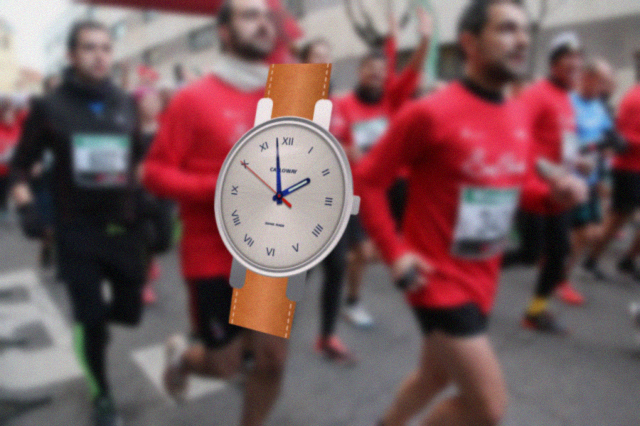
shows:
1,57,50
